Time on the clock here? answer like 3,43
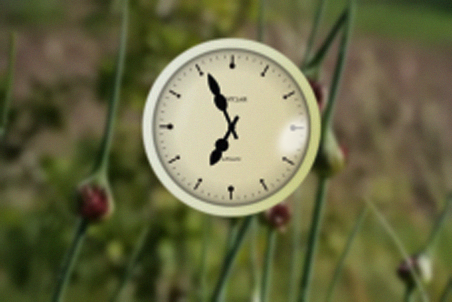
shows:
6,56
